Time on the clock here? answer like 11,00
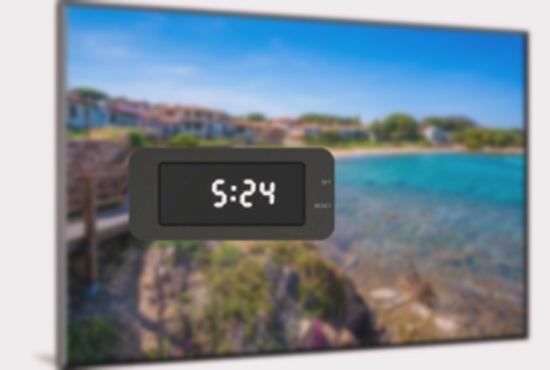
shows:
5,24
